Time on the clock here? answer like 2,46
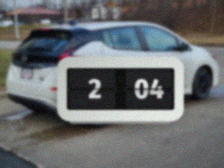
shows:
2,04
